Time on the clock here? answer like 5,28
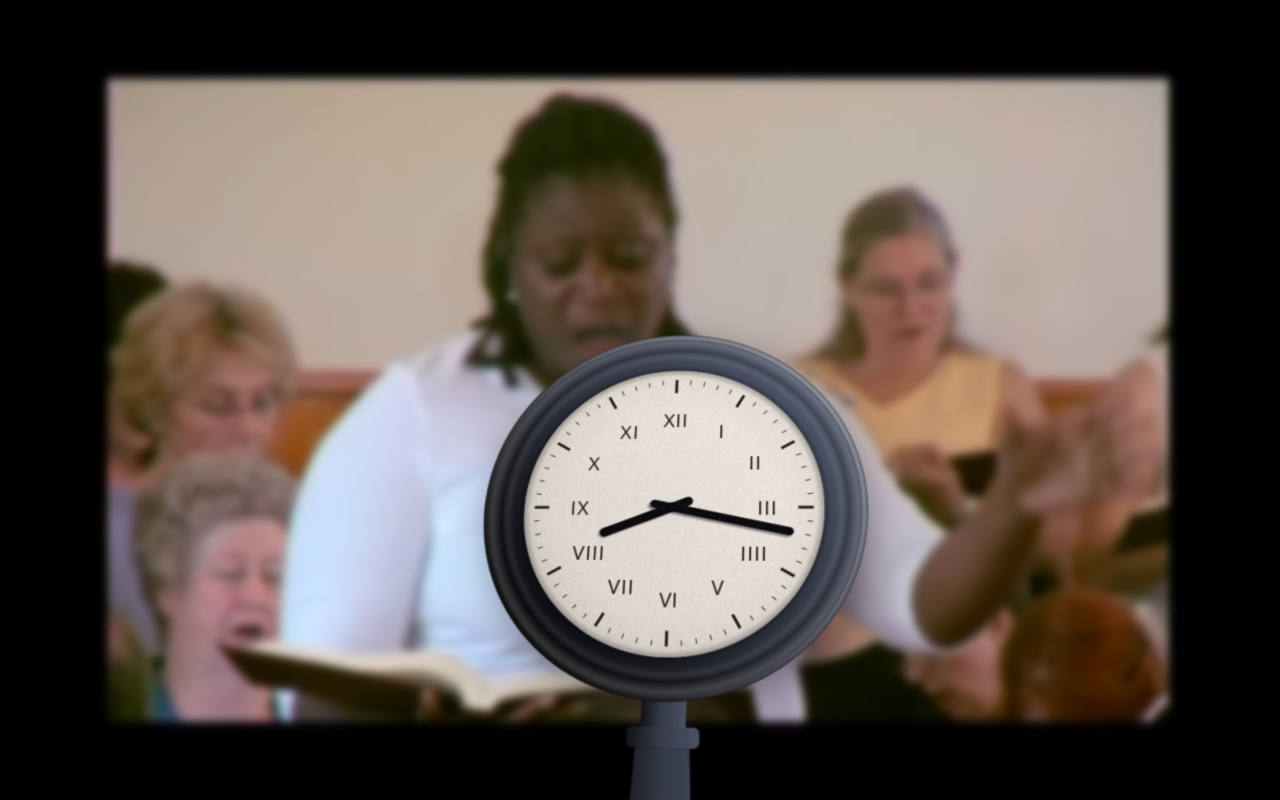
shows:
8,17
